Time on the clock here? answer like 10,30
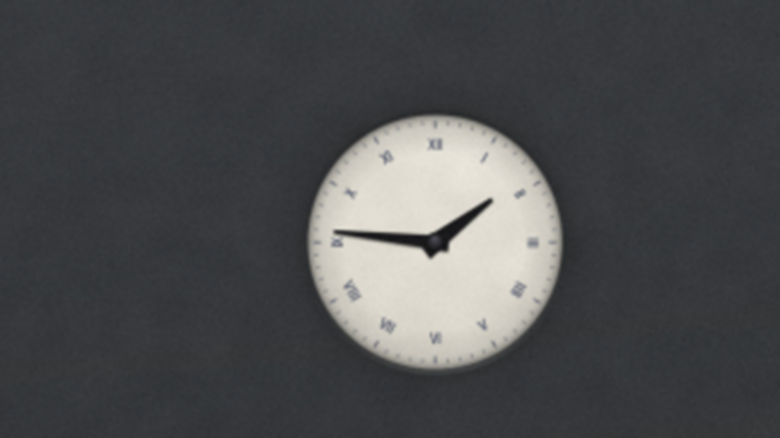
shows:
1,46
